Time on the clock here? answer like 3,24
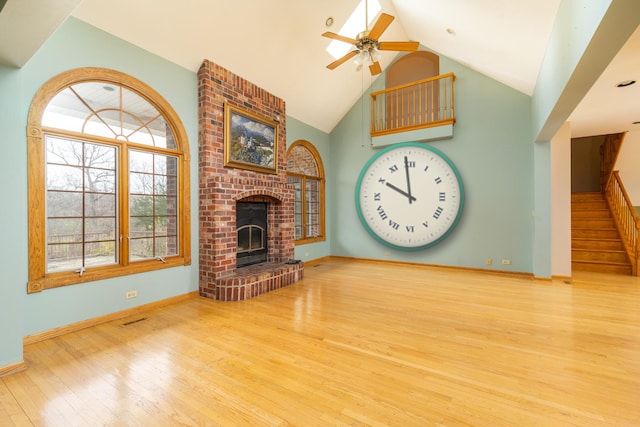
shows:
9,59
